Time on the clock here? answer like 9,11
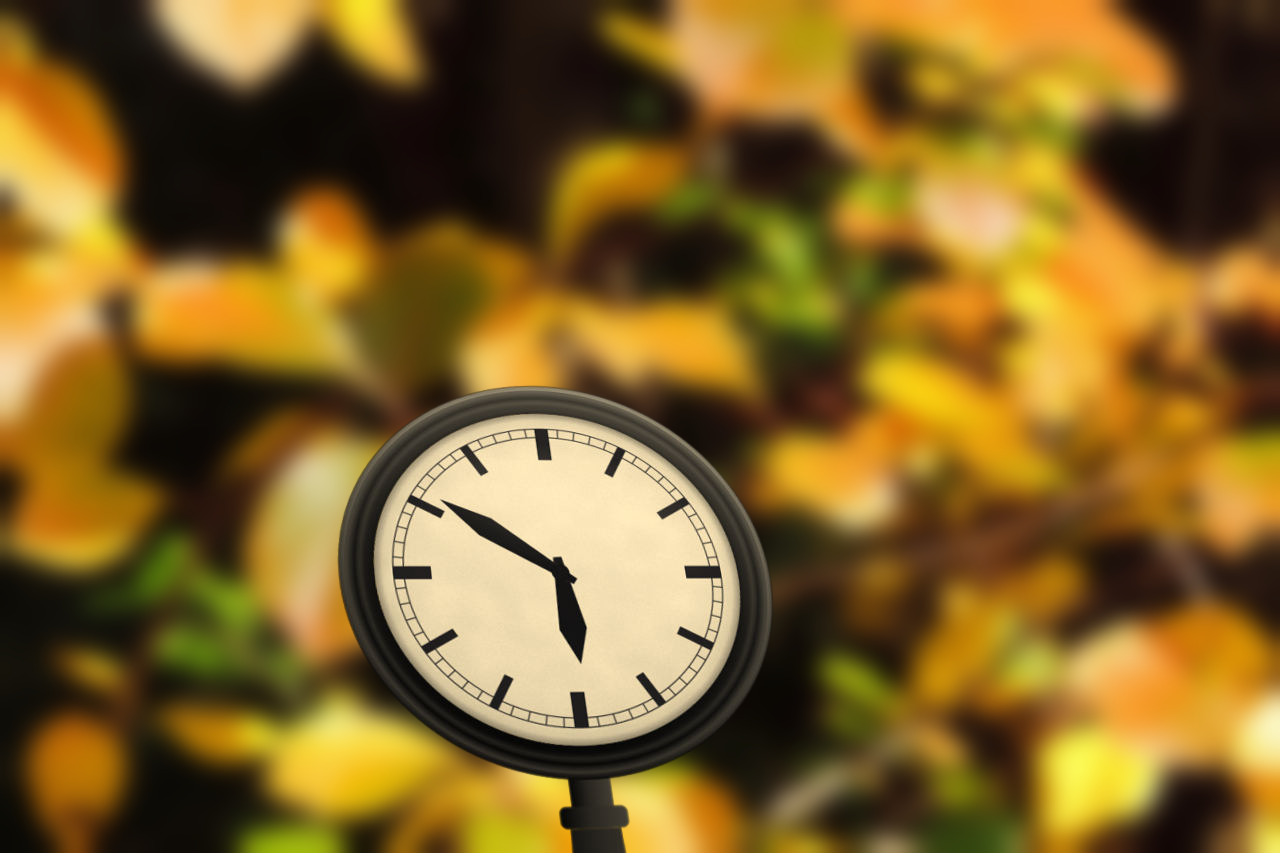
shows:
5,51
